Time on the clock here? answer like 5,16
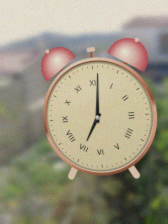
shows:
7,01
